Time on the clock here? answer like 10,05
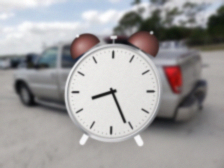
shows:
8,26
